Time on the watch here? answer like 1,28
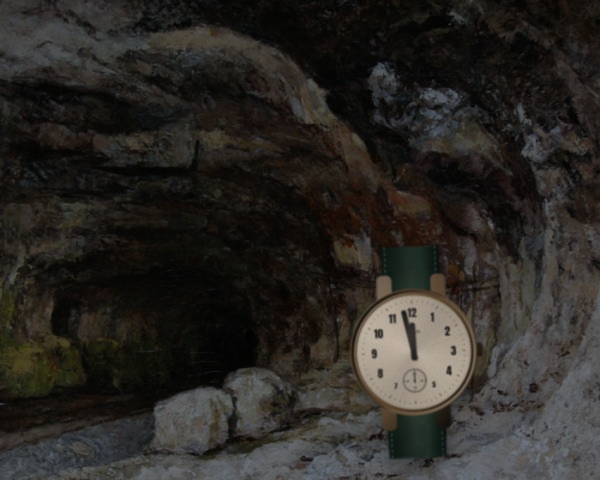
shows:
11,58
